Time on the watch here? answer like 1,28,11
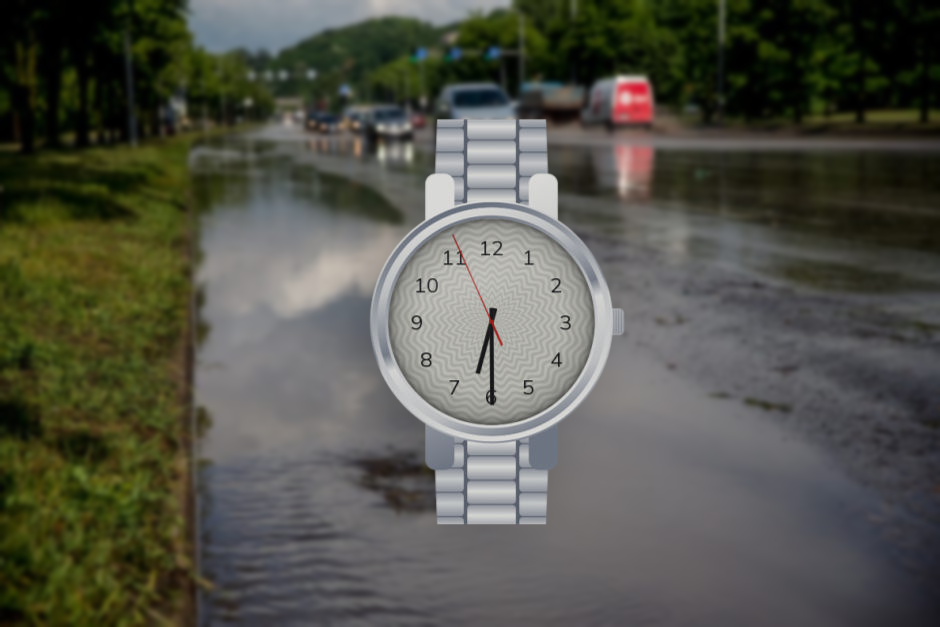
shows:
6,29,56
